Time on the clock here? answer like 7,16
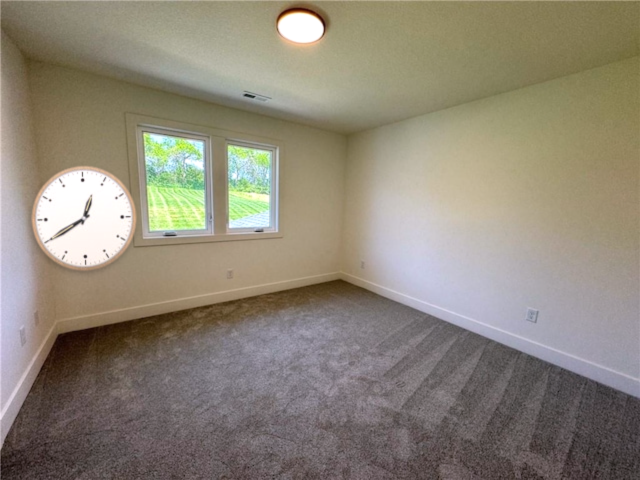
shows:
12,40
